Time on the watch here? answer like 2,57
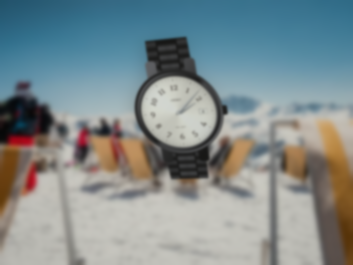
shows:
2,08
